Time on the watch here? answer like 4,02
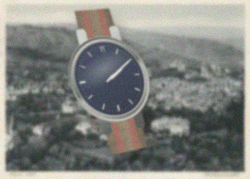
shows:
2,10
